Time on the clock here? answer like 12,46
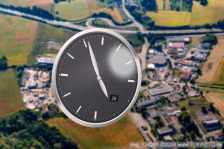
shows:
4,56
